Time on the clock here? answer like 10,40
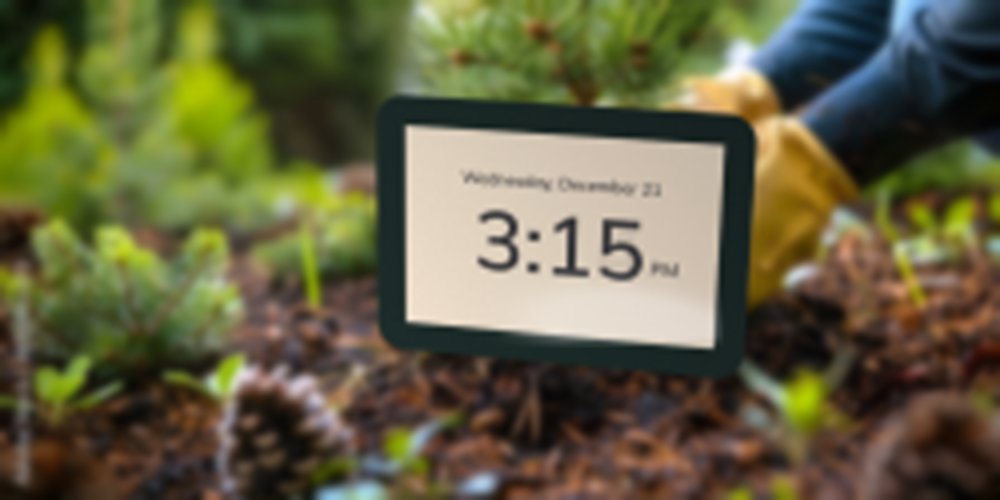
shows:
3,15
